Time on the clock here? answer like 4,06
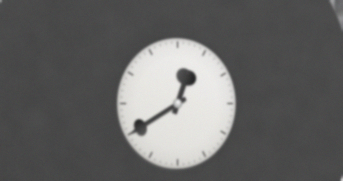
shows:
12,40
